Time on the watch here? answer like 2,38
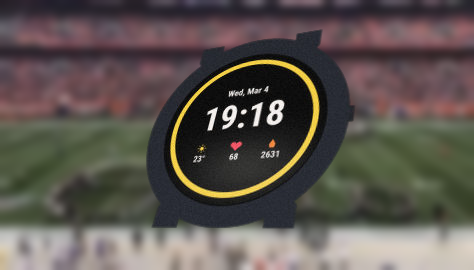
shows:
19,18
